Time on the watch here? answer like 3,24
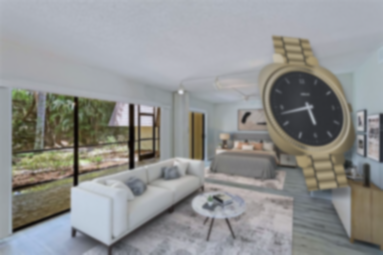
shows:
5,43
